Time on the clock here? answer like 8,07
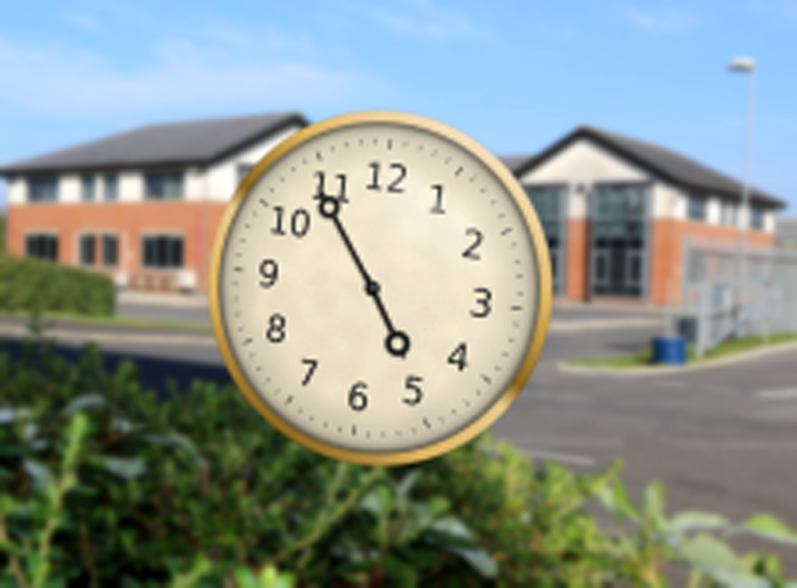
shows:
4,54
